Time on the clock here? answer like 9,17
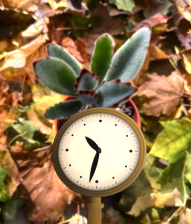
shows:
10,32
